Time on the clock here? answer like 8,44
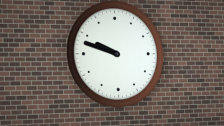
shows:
9,48
